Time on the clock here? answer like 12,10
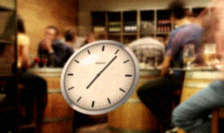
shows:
7,06
